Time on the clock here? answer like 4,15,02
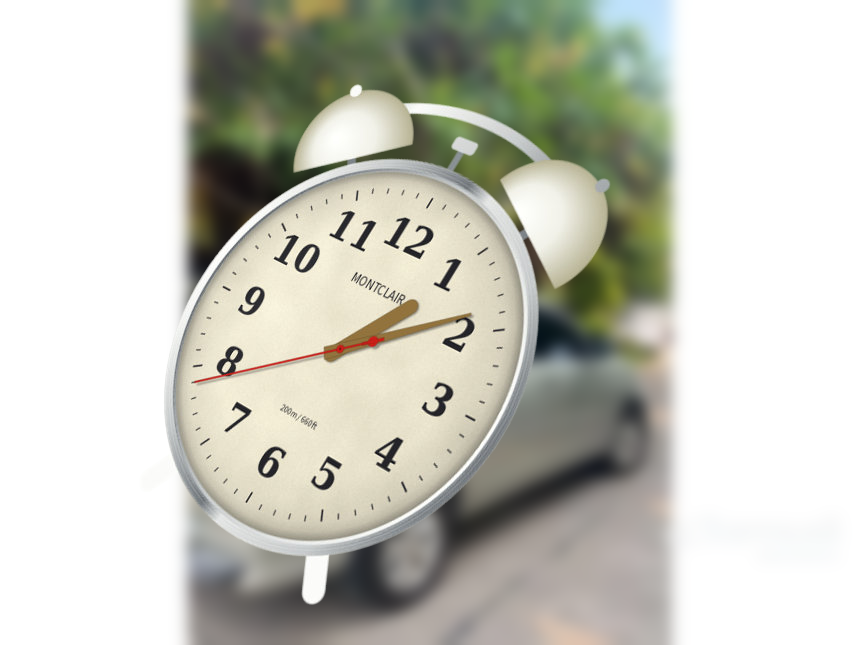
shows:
1,08,39
